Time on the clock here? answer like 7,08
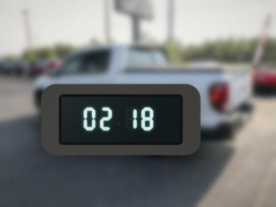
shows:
2,18
